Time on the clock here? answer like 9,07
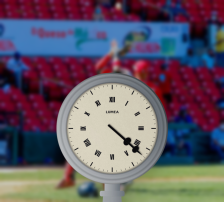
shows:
4,22
